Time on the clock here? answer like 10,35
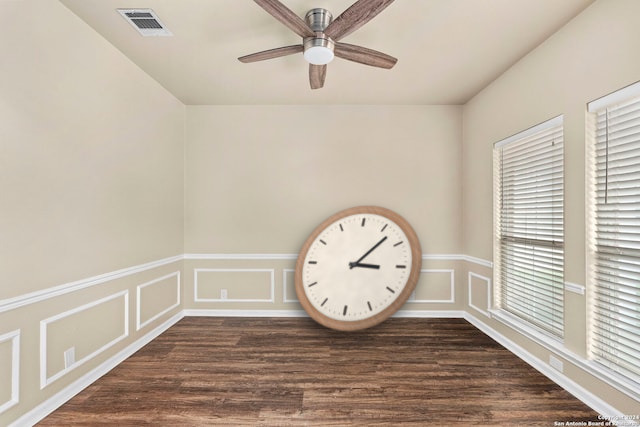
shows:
3,07
